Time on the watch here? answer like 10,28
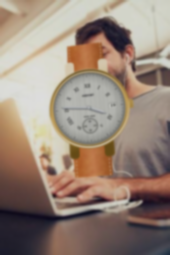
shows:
3,46
